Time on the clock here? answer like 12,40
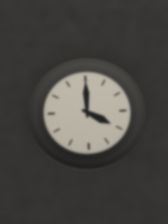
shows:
4,00
